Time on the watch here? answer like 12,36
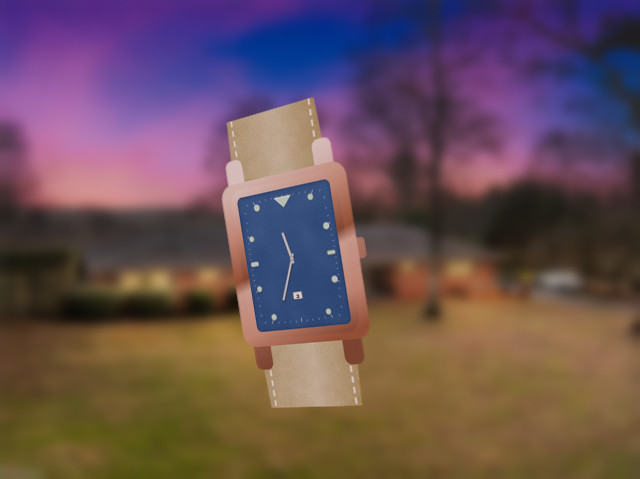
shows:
11,34
